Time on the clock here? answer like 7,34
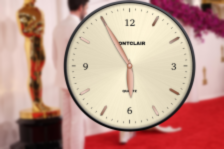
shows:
5,55
